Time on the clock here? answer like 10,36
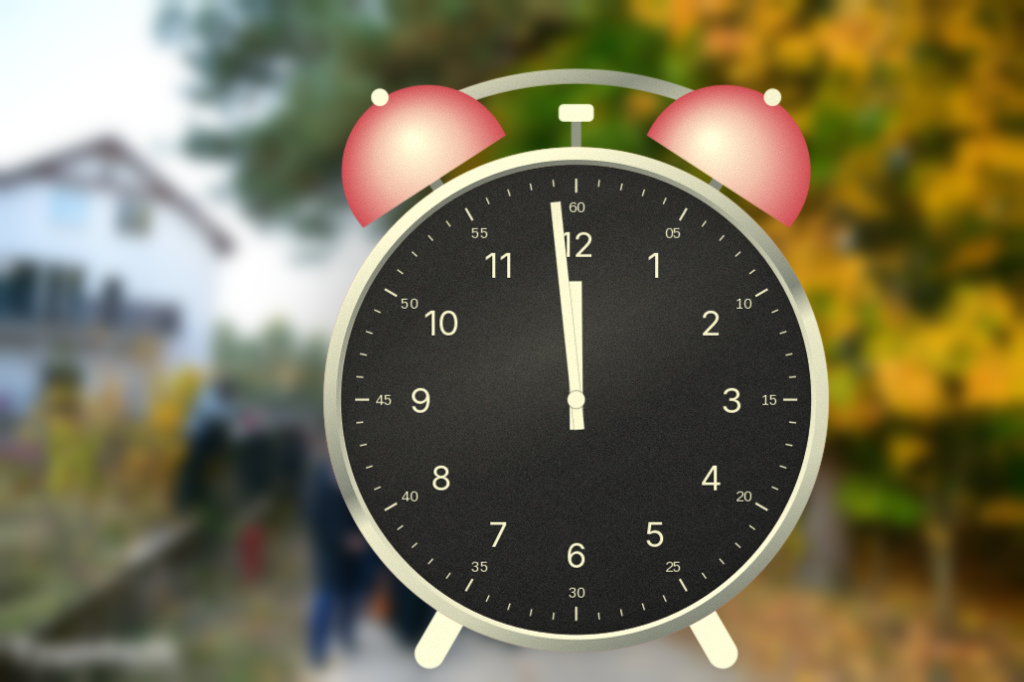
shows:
11,59
